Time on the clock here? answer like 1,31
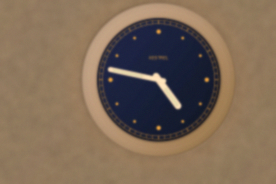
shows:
4,47
